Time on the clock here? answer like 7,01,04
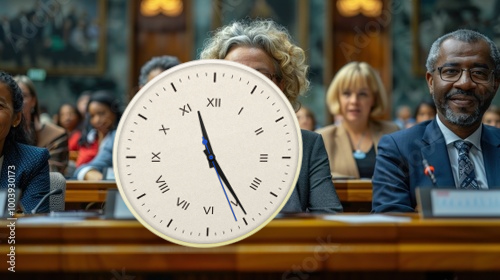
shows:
11,24,26
